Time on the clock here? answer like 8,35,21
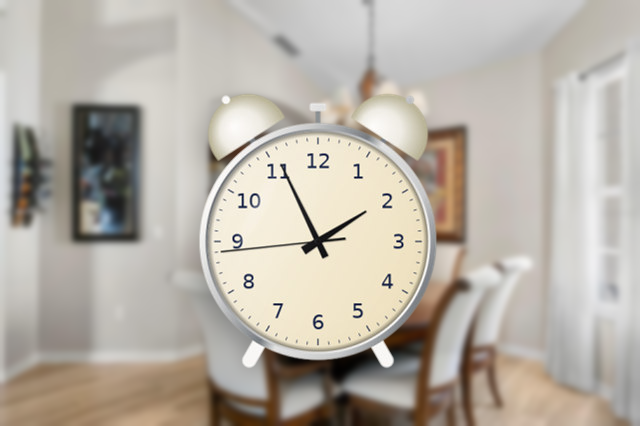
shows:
1,55,44
